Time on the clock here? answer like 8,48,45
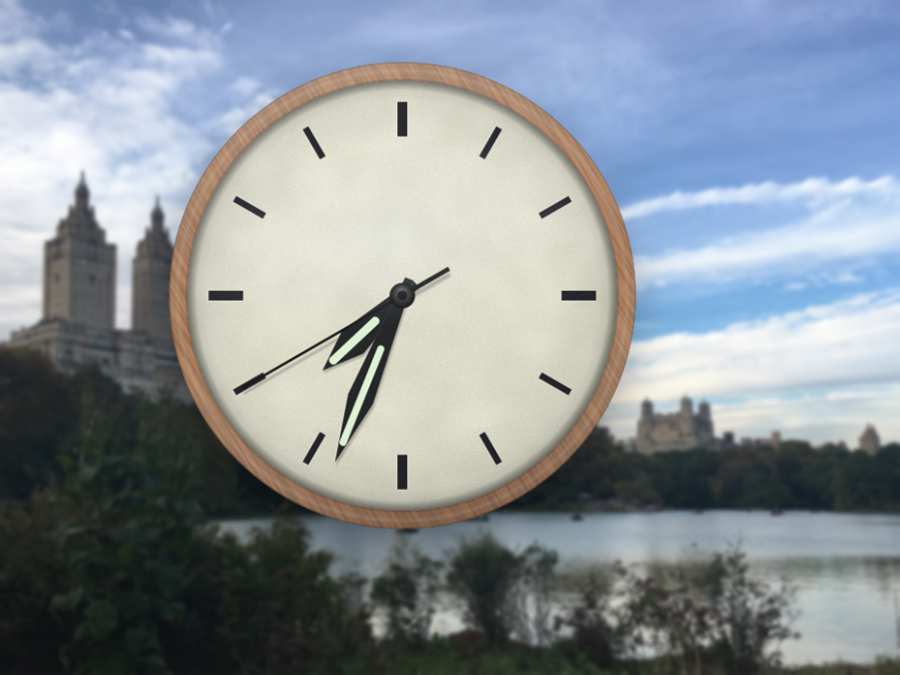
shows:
7,33,40
